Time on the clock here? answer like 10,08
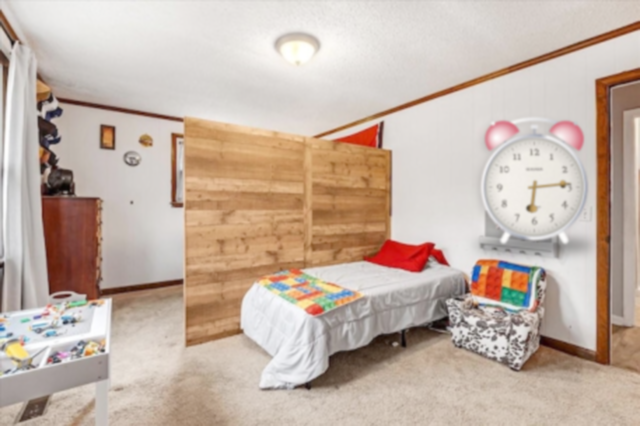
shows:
6,14
